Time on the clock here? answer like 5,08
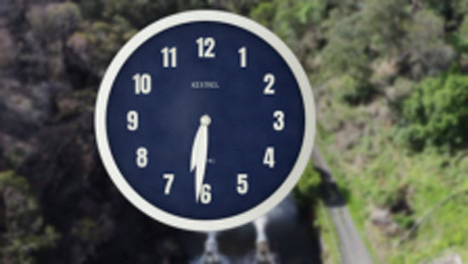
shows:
6,31
